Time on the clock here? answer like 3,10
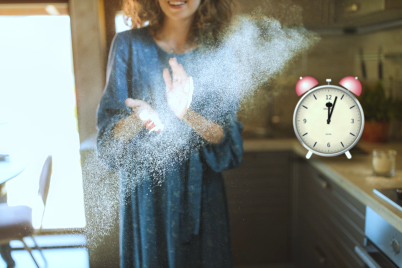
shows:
12,03
